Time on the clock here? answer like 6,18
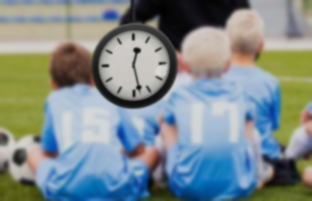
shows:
12,28
